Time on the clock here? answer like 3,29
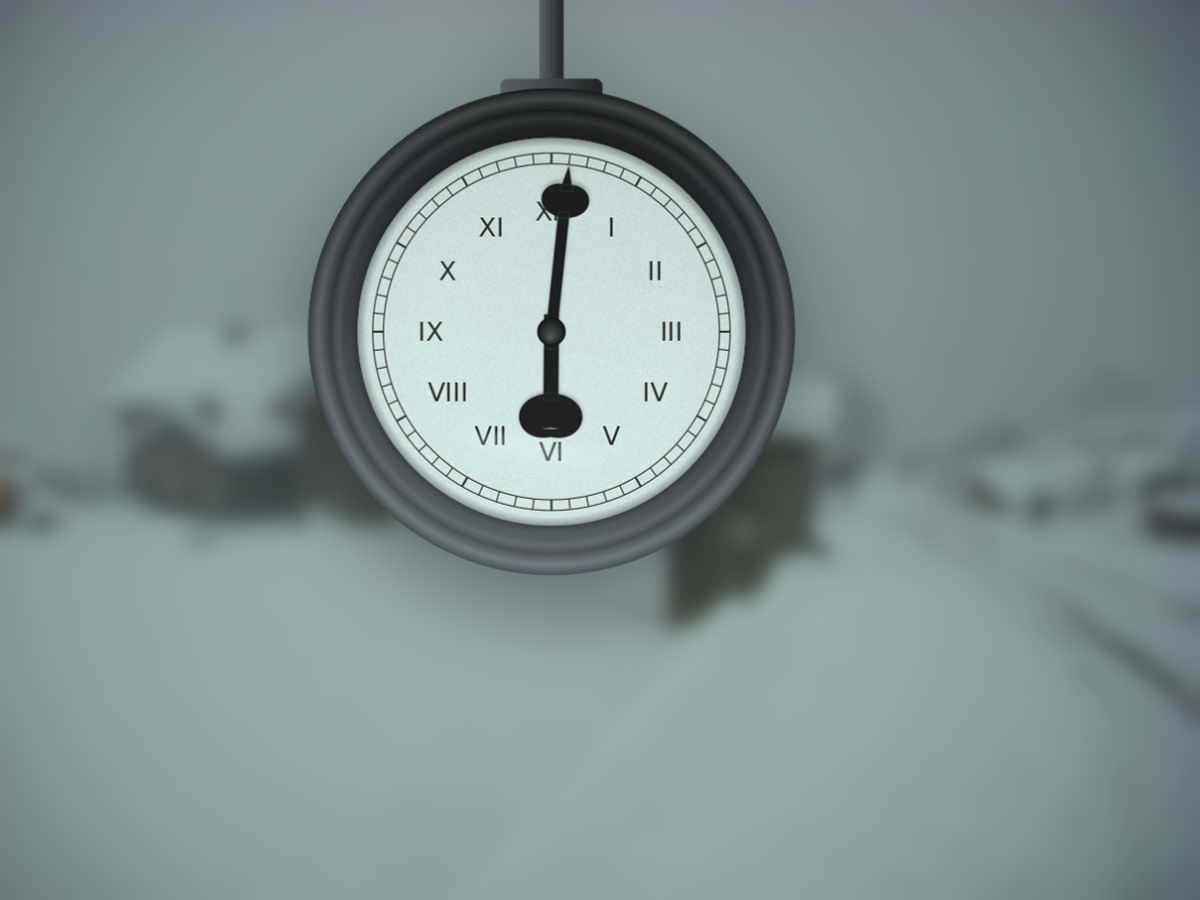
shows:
6,01
